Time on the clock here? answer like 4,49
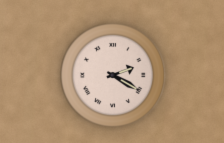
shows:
2,20
